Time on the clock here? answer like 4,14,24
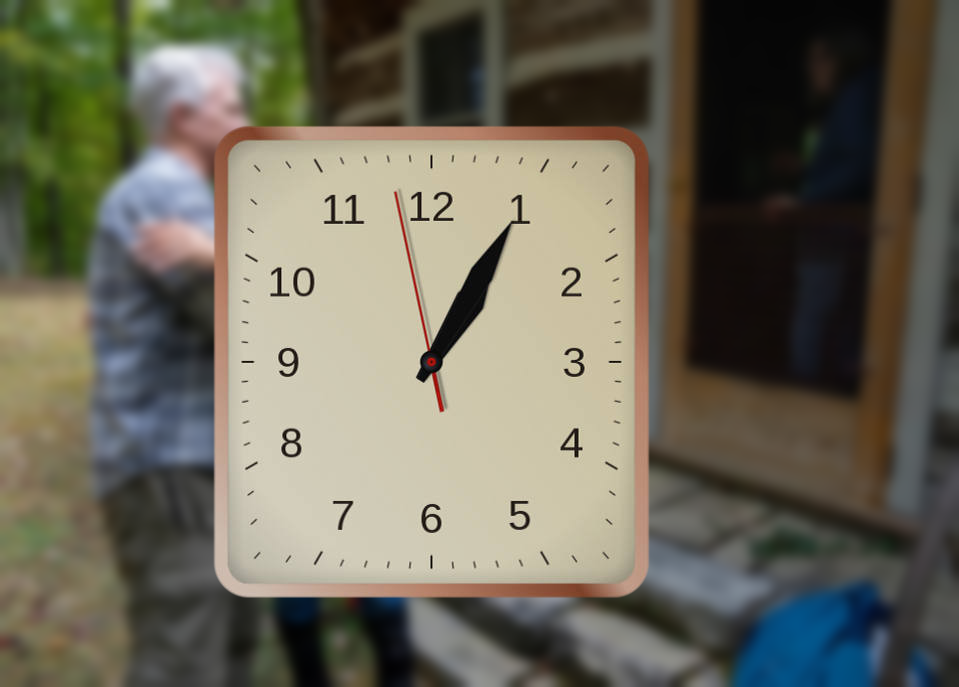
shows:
1,04,58
